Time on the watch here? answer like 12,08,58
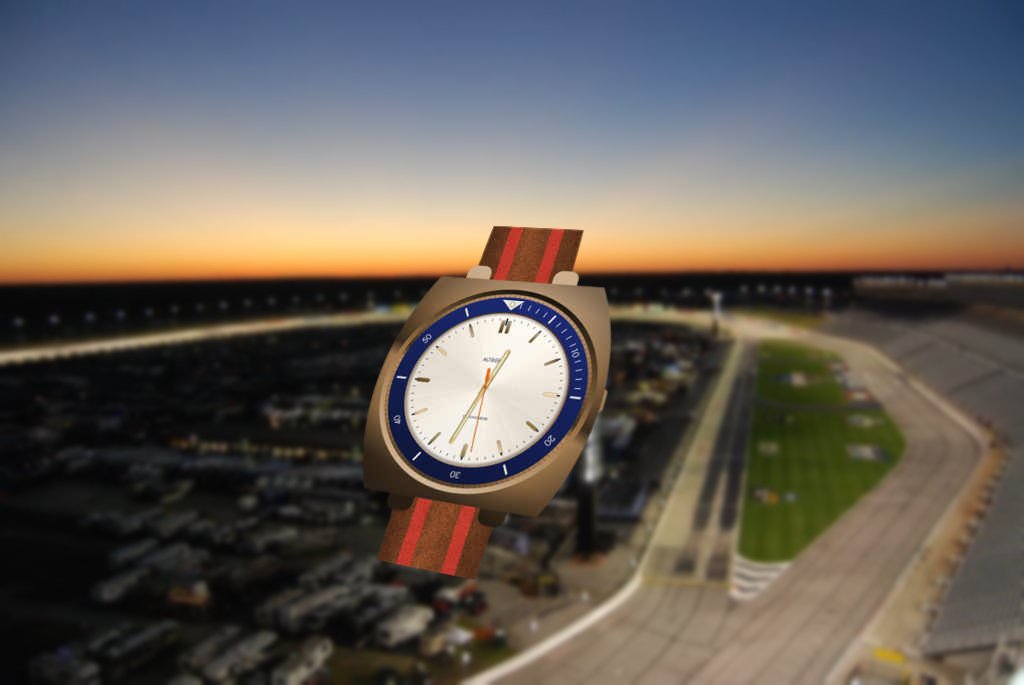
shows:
12,32,29
